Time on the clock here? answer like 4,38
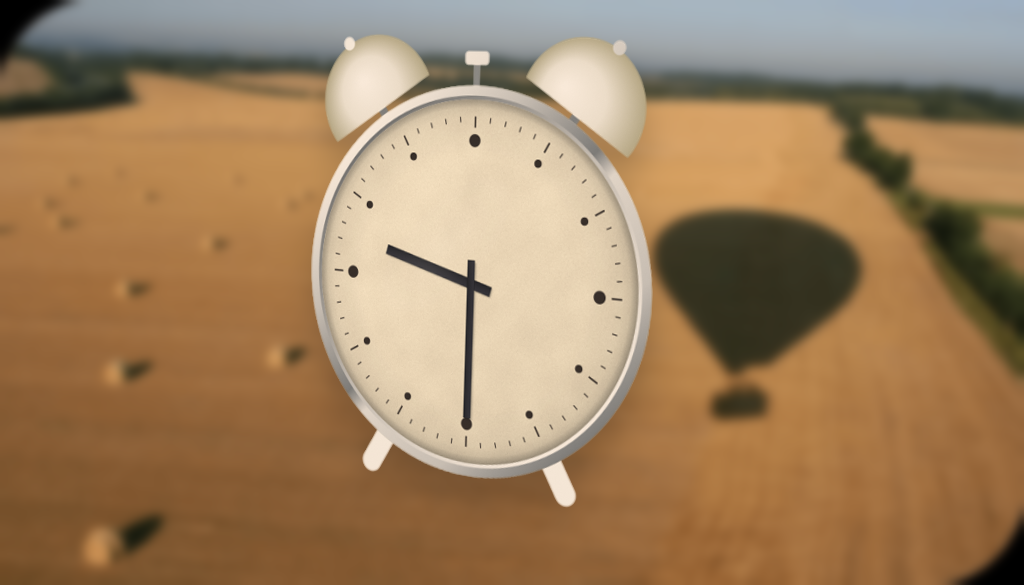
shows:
9,30
